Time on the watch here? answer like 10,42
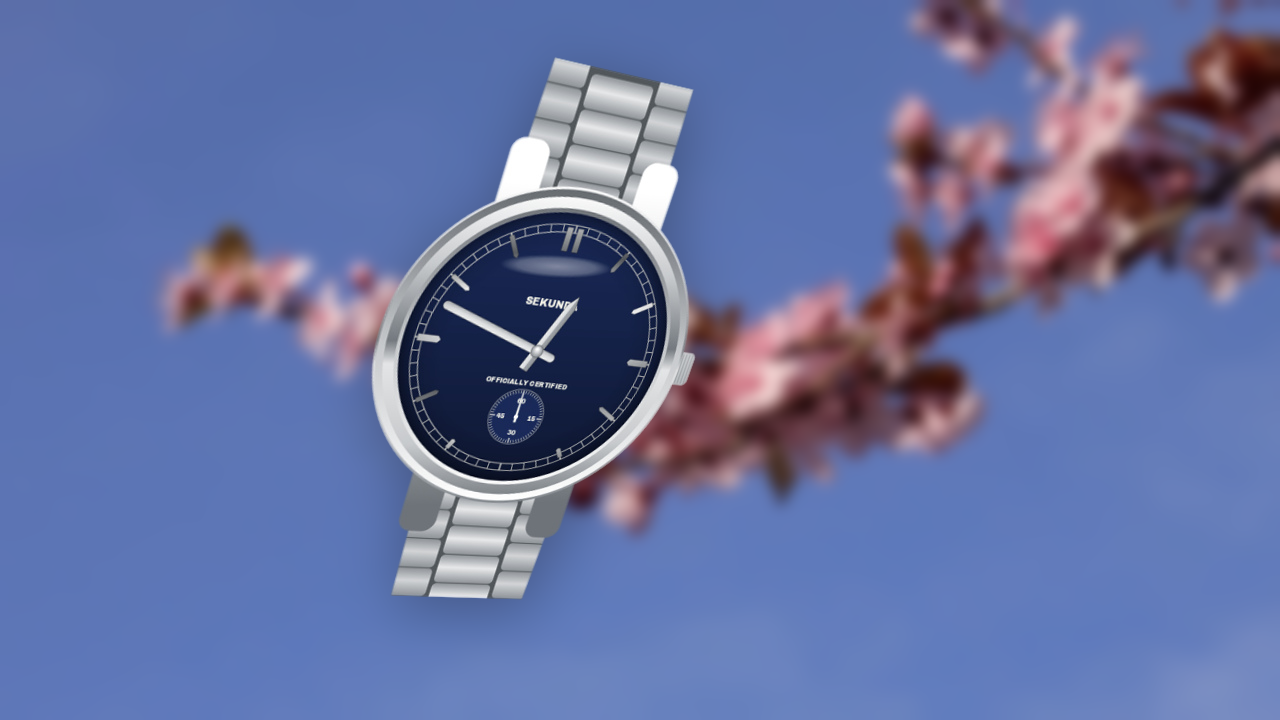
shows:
12,48
